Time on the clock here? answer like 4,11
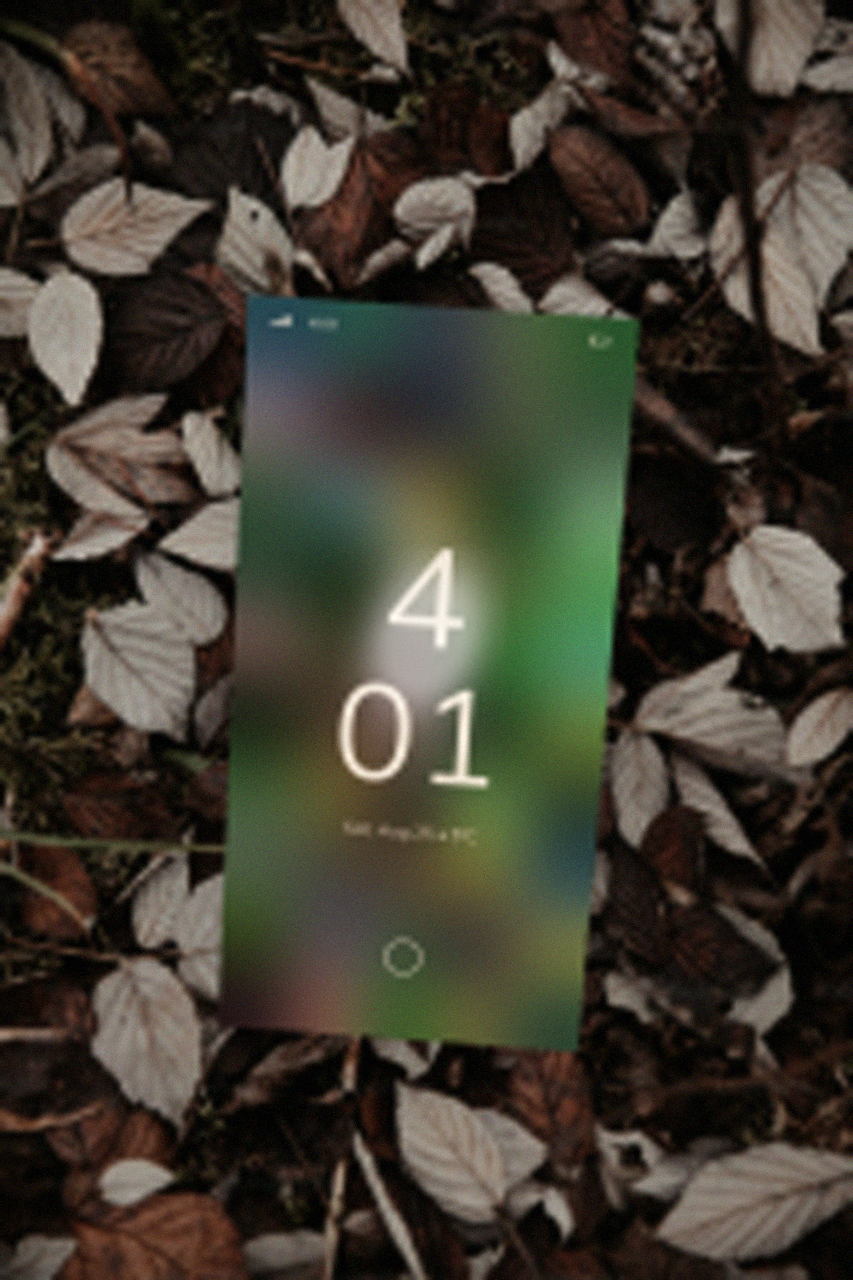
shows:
4,01
